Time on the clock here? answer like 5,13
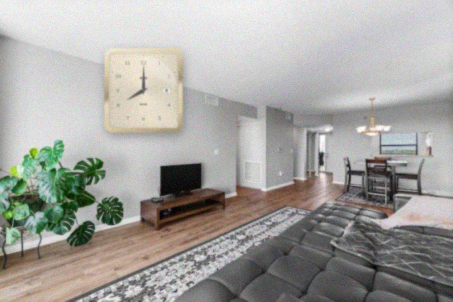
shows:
8,00
